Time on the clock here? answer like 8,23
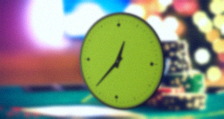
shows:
12,37
